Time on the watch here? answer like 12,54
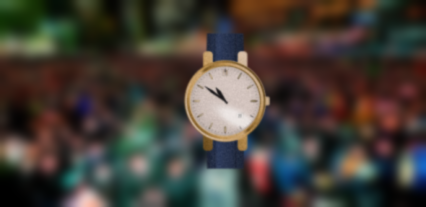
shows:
10,51
